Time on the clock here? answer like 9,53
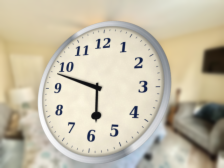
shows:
5,48
